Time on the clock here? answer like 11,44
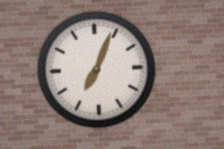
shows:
7,04
